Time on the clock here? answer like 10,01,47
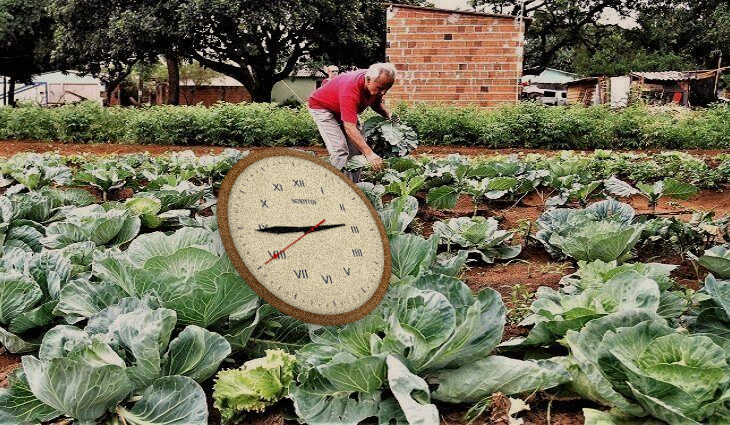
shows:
2,44,40
